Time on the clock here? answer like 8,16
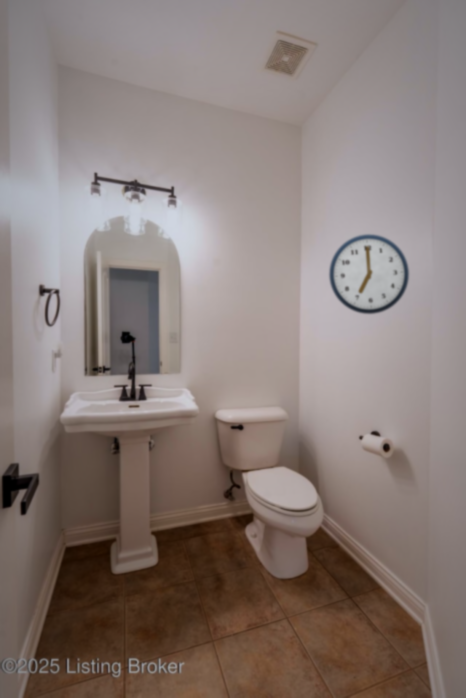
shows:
7,00
